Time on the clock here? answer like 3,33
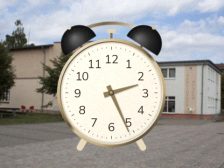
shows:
2,26
